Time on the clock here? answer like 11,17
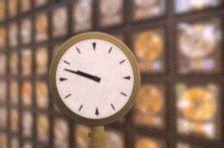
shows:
9,48
